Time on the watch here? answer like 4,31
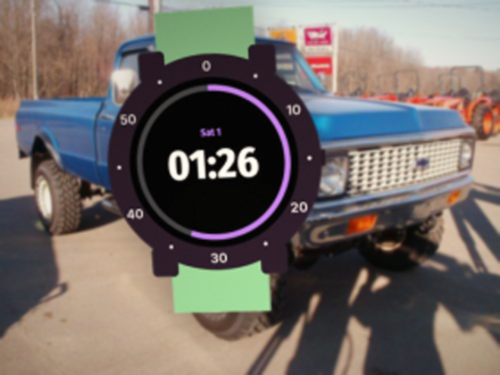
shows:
1,26
